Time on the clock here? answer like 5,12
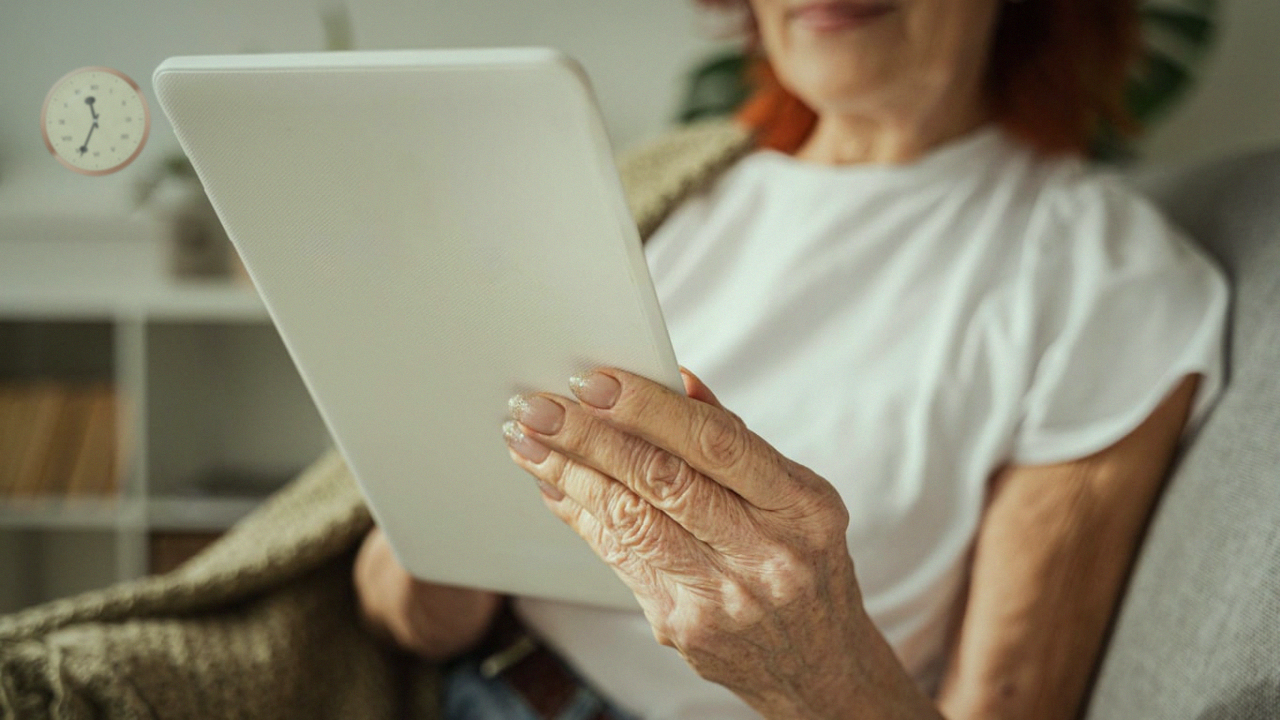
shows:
11,34
